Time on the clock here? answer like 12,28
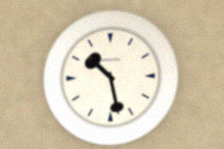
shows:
10,28
